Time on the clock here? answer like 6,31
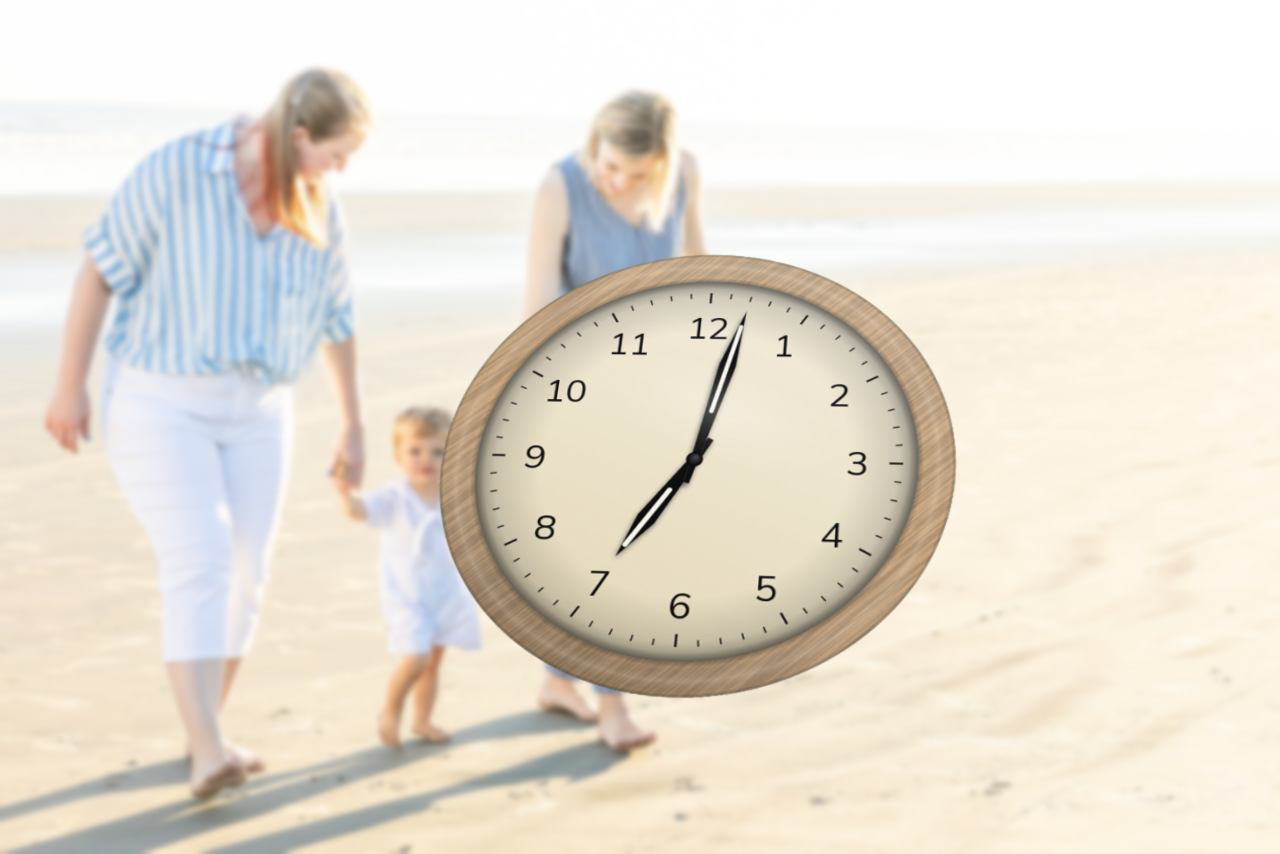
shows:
7,02
